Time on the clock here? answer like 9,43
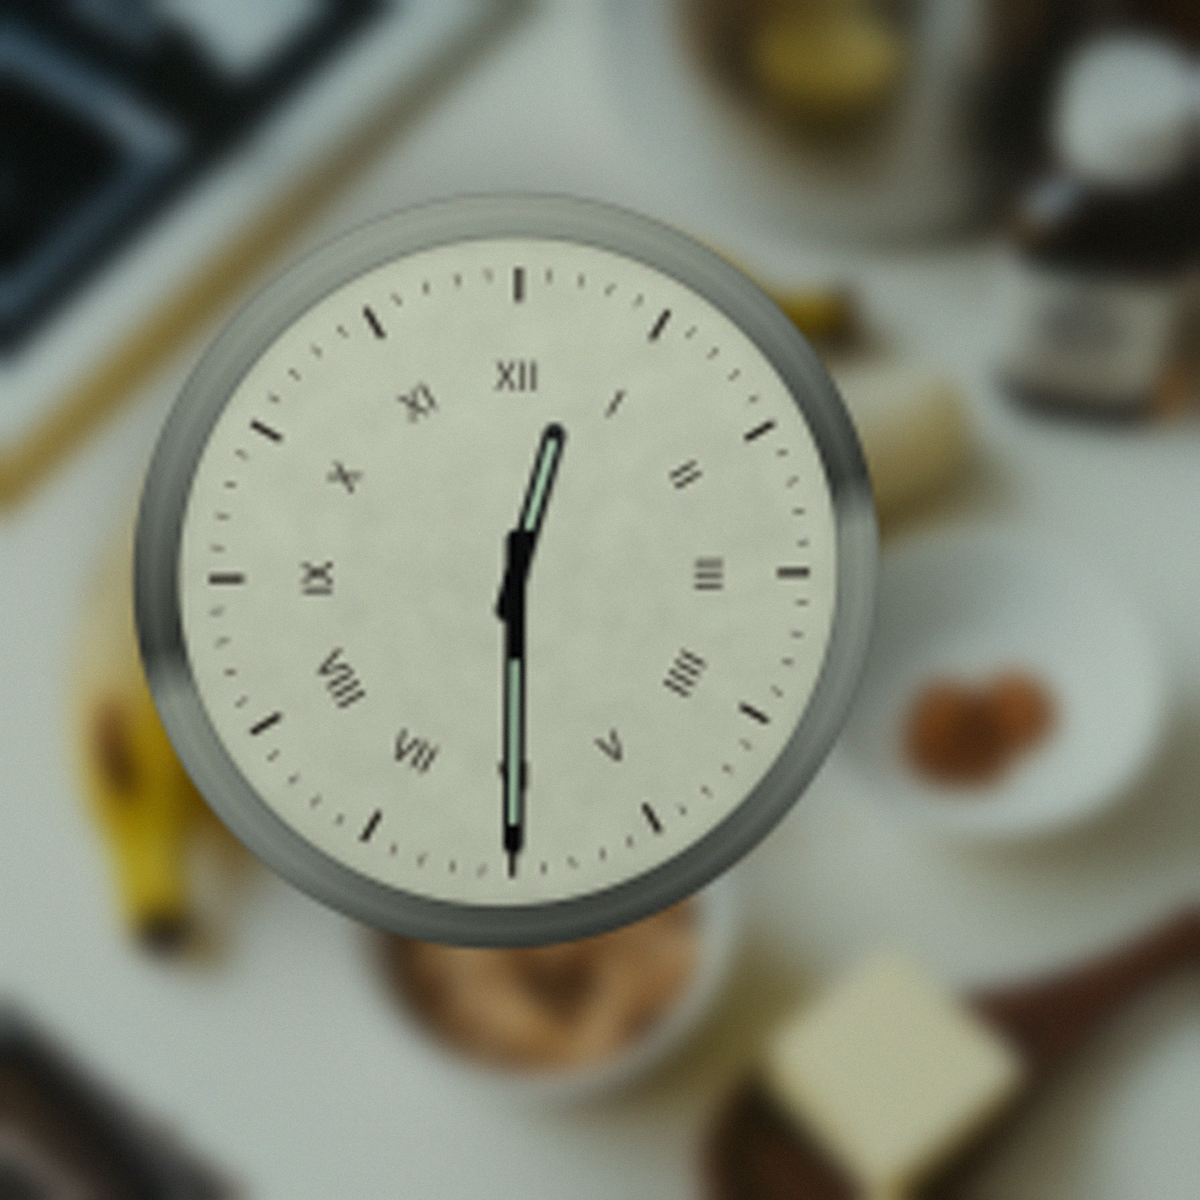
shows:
12,30
